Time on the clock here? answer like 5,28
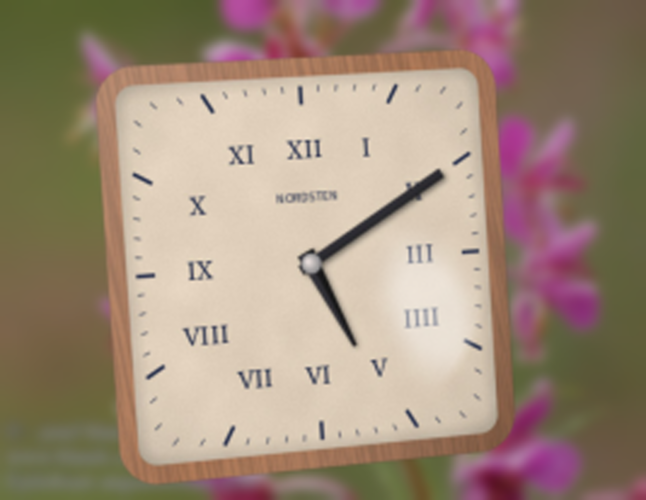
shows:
5,10
